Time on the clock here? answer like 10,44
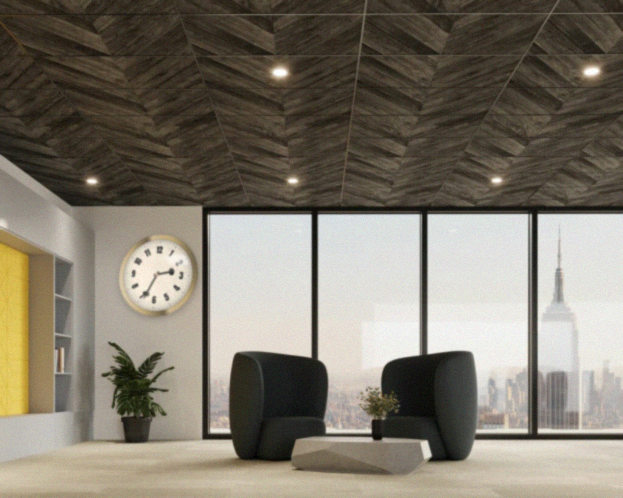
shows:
2,34
